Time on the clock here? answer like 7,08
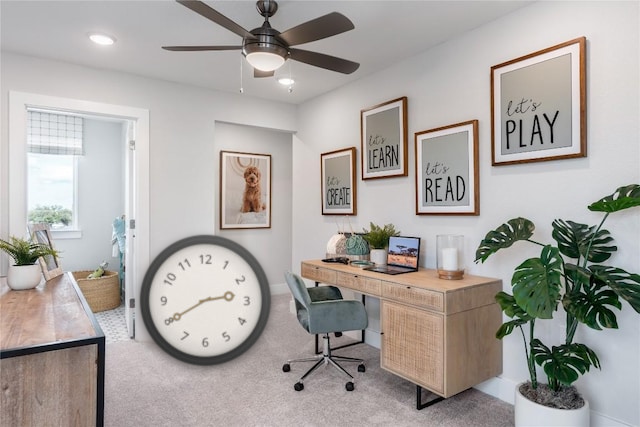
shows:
2,40
